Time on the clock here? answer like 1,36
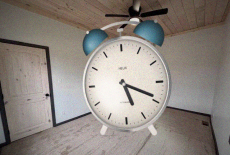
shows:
5,19
